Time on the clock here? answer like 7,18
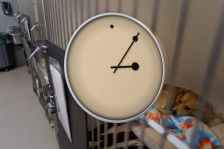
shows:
3,07
